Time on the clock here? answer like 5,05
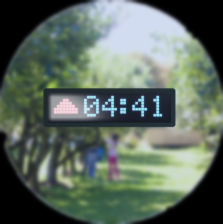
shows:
4,41
